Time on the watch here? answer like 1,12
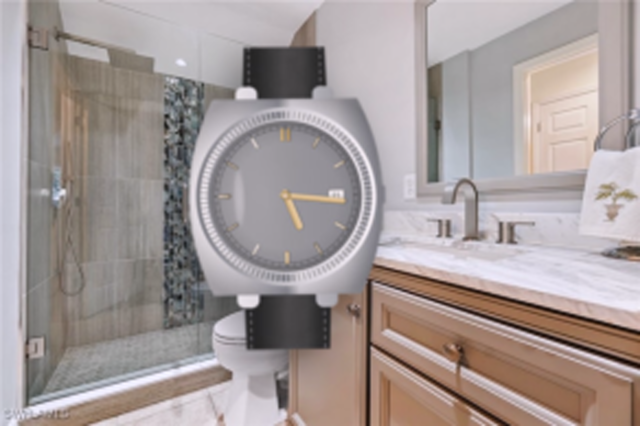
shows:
5,16
